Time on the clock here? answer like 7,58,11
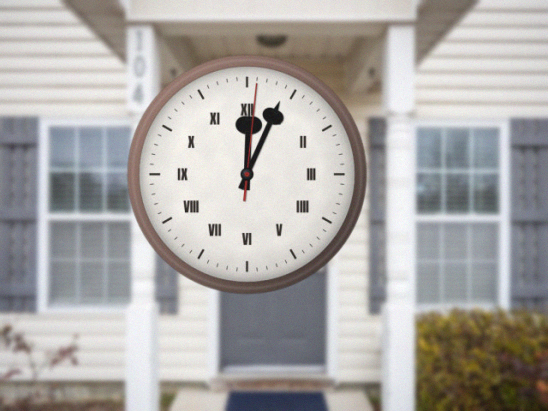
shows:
12,04,01
